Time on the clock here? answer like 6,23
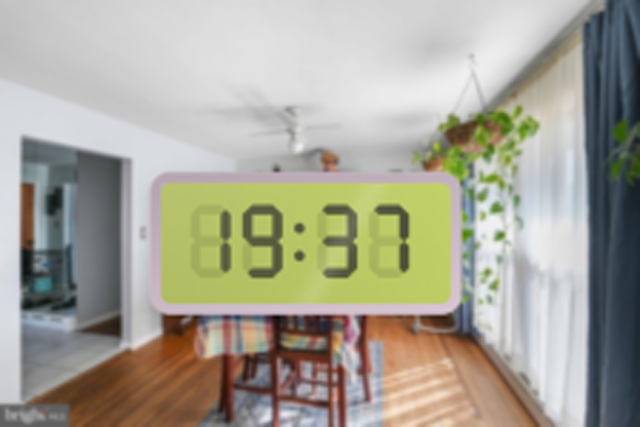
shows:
19,37
